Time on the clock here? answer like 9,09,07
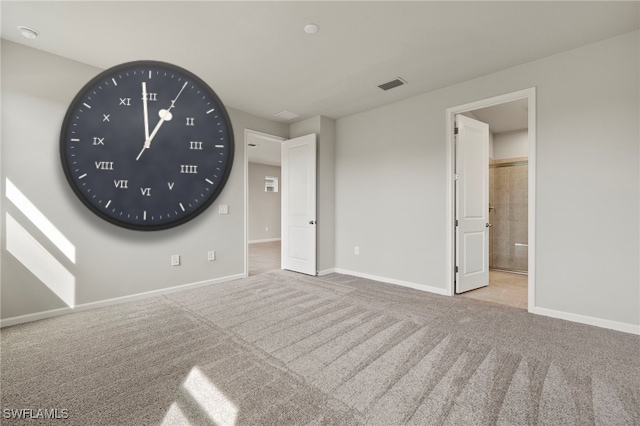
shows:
12,59,05
